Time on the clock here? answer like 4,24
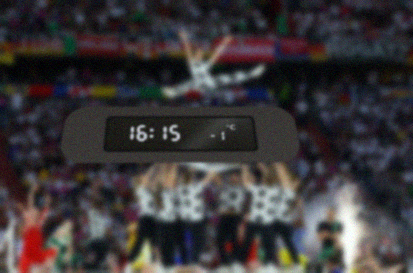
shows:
16,15
